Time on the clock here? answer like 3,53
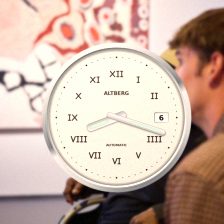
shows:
8,18
